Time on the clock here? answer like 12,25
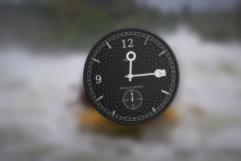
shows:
12,15
